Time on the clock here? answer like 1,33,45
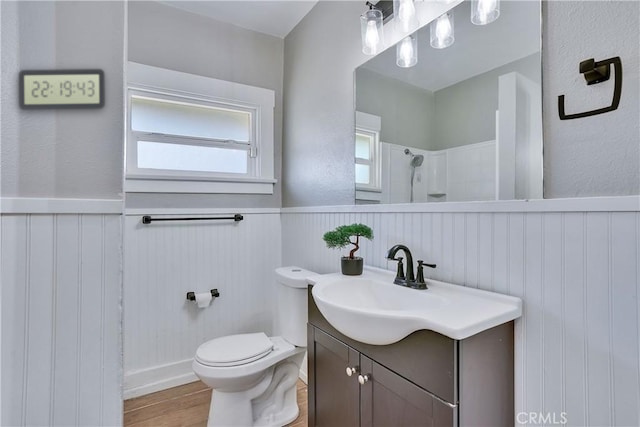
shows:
22,19,43
